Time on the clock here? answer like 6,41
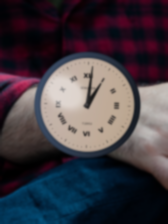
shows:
1,01
